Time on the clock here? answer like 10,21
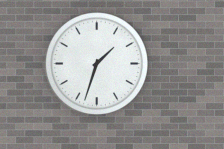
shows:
1,33
